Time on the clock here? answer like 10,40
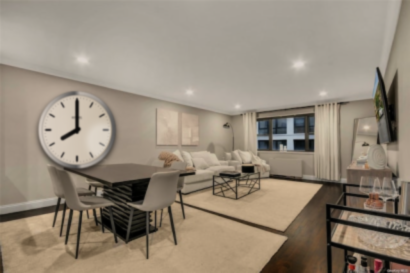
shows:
8,00
